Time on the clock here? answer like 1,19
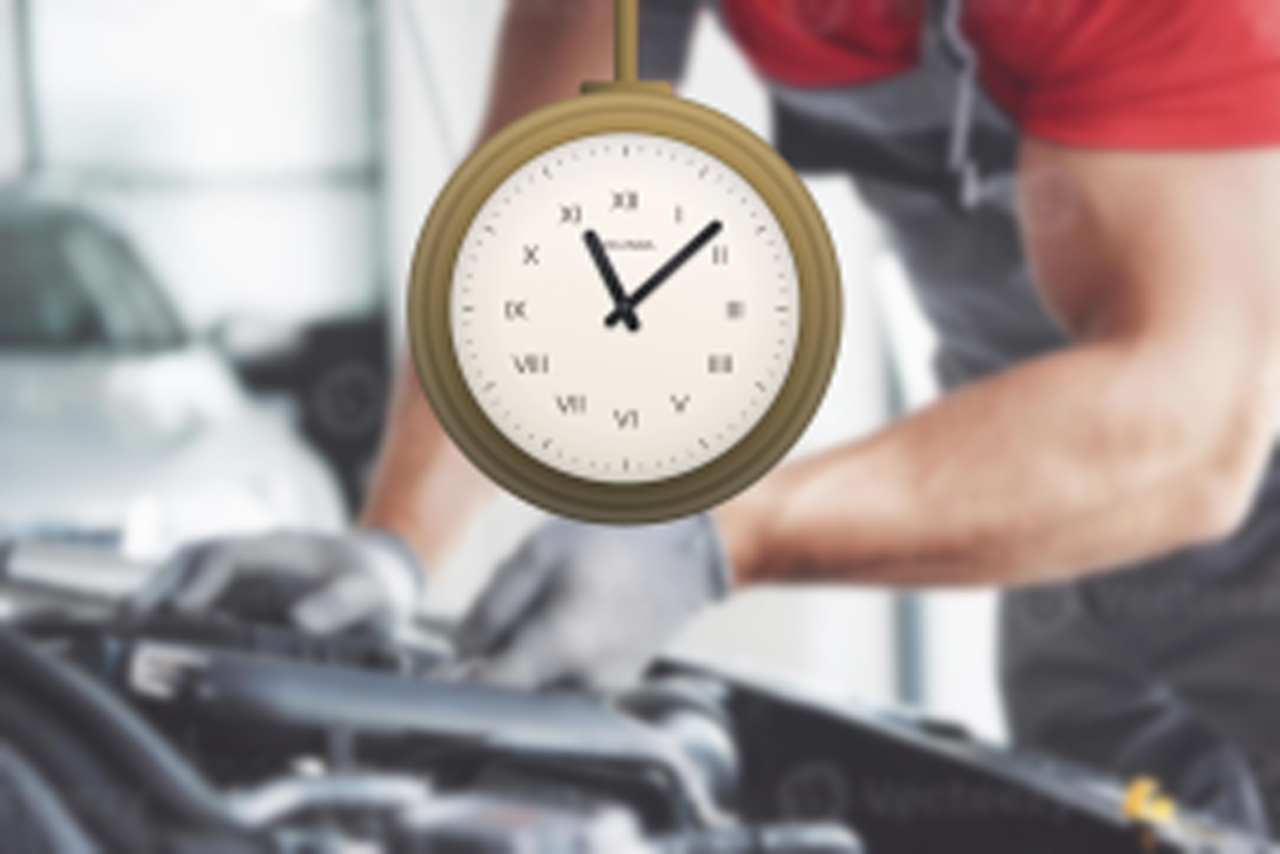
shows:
11,08
